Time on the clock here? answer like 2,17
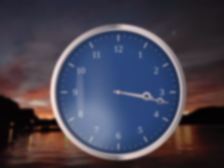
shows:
3,17
